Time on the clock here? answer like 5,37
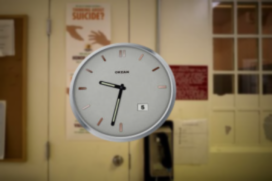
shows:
9,32
